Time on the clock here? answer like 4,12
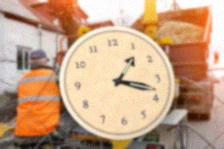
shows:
1,18
